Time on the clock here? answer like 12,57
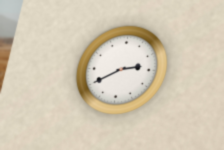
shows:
2,40
